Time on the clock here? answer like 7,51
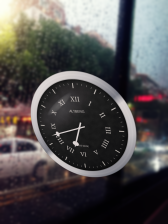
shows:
6,42
